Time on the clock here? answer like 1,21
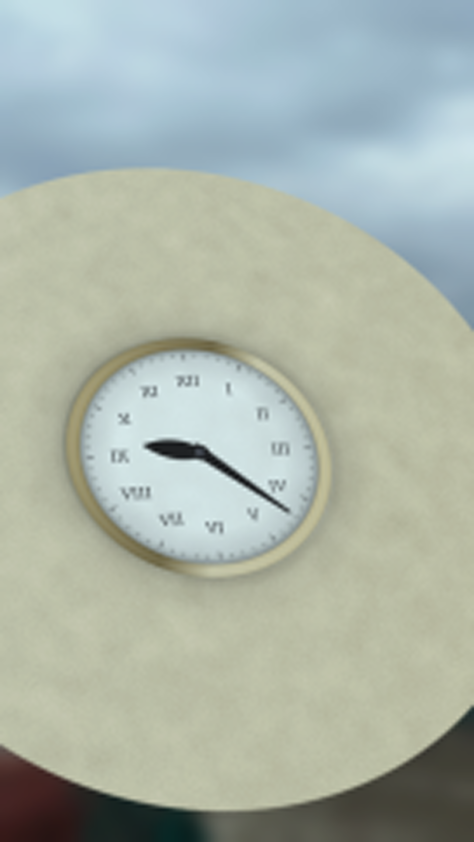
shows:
9,22
